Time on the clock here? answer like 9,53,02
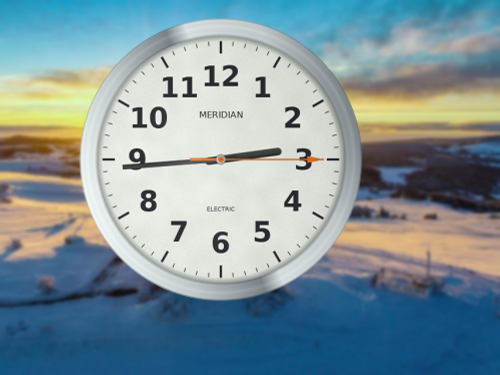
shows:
2,44,15
